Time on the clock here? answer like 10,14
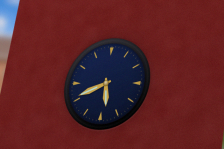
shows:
5,41
